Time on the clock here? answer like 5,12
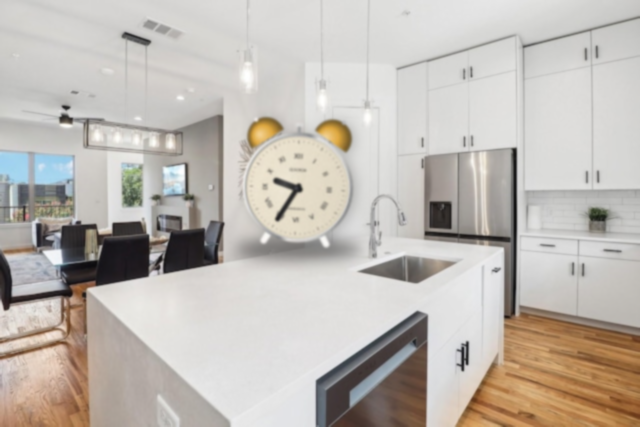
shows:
9,35
